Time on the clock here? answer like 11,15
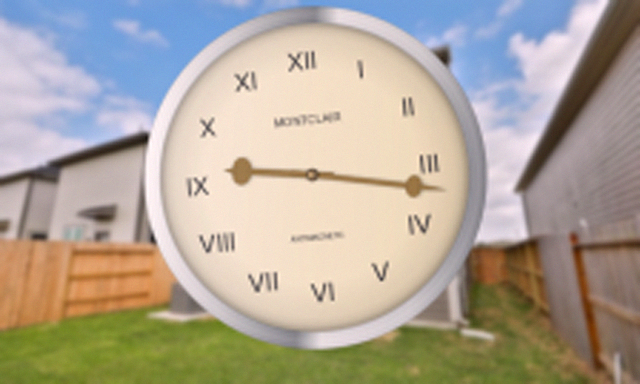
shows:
9,17
